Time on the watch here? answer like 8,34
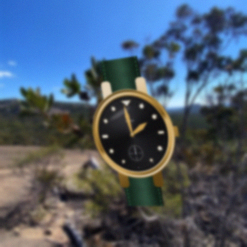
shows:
1,59
